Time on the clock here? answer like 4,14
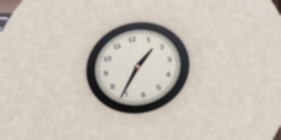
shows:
1,36
